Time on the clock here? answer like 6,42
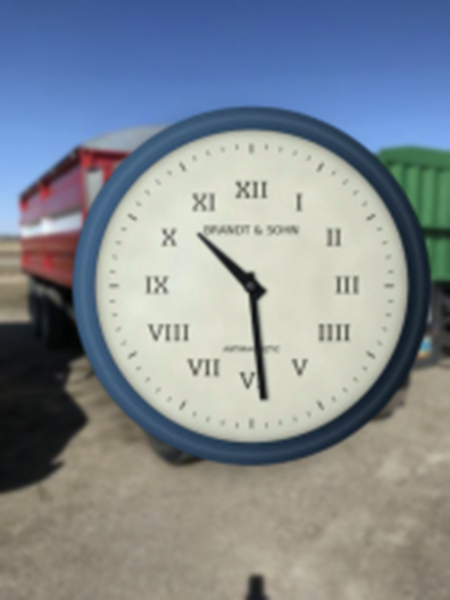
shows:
10,29
